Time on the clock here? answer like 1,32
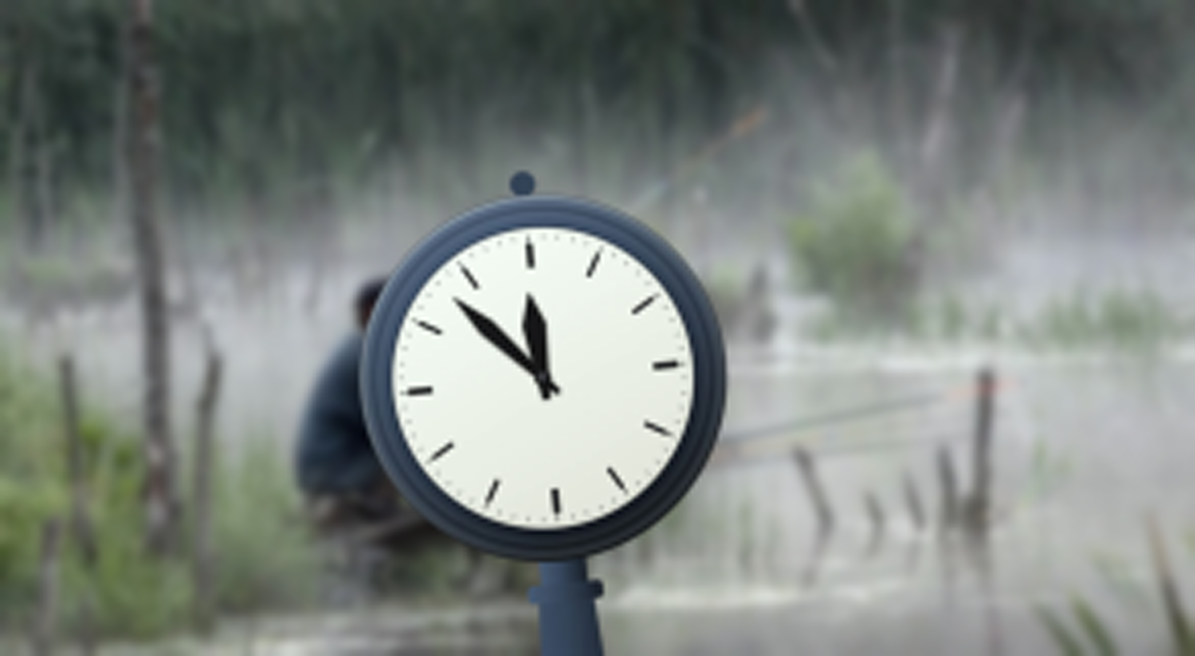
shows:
11,53
